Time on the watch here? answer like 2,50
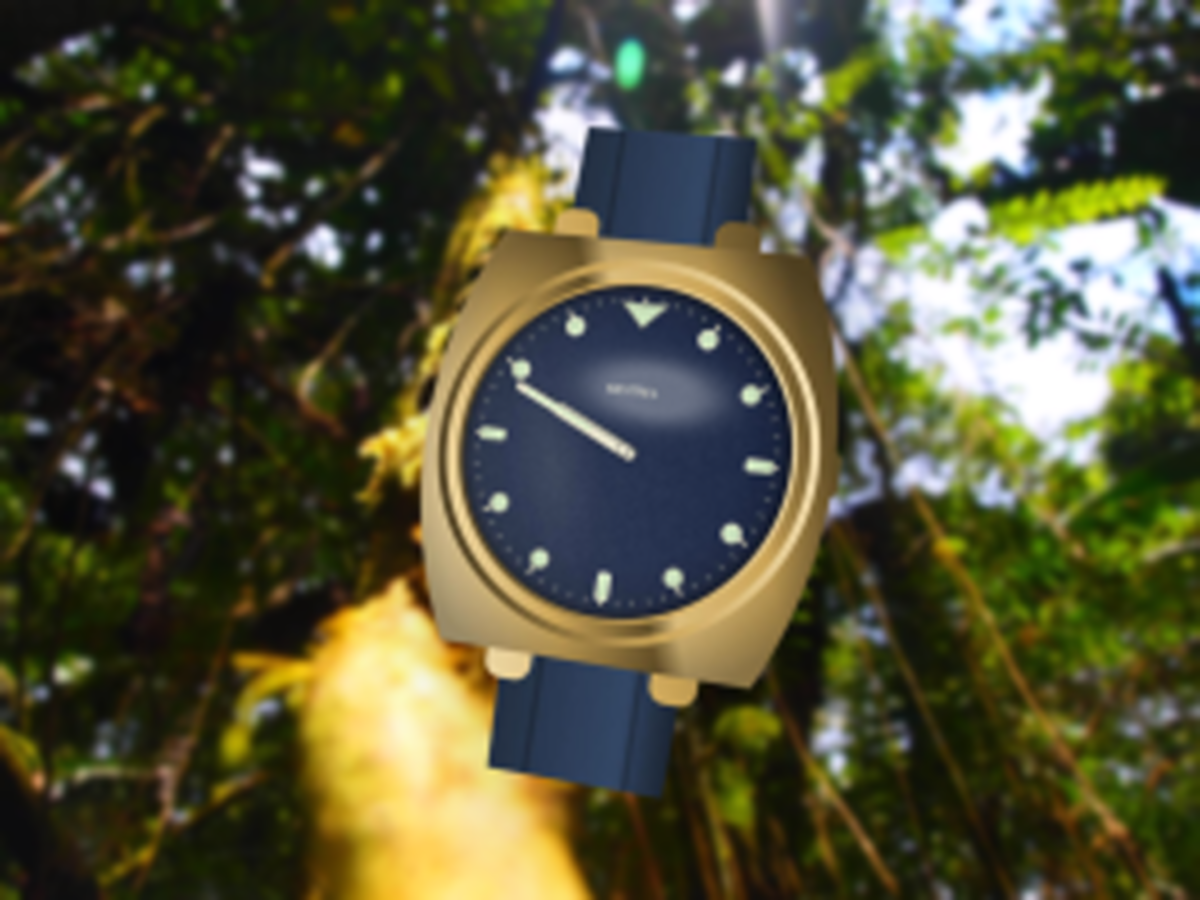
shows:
9,49
